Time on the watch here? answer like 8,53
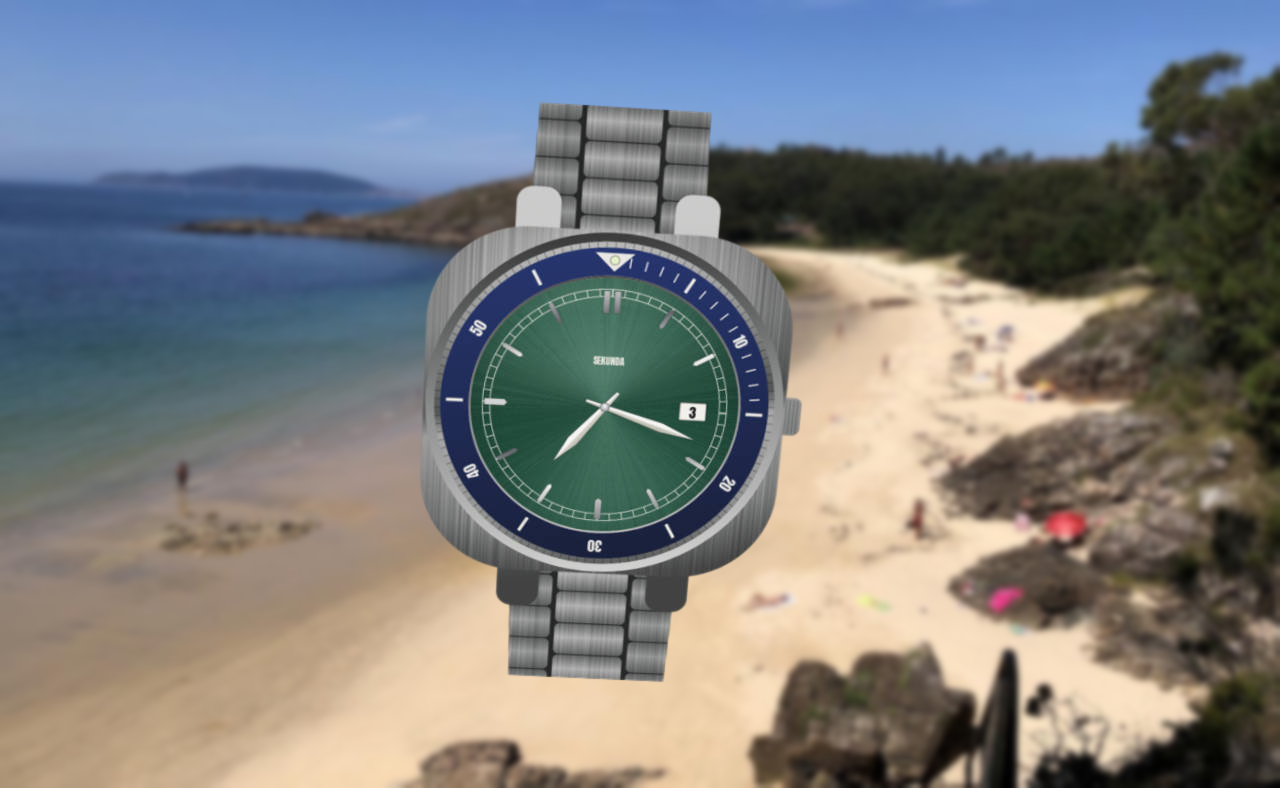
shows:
7,18
